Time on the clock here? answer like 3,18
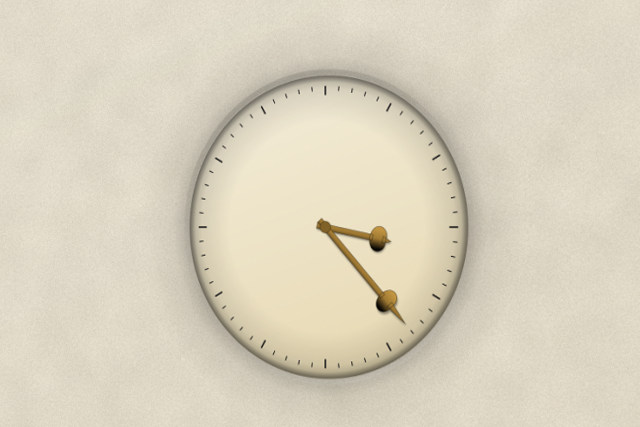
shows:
3,23
